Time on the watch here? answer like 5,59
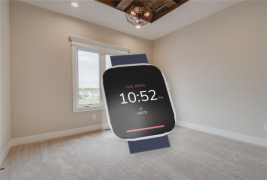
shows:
10,52
